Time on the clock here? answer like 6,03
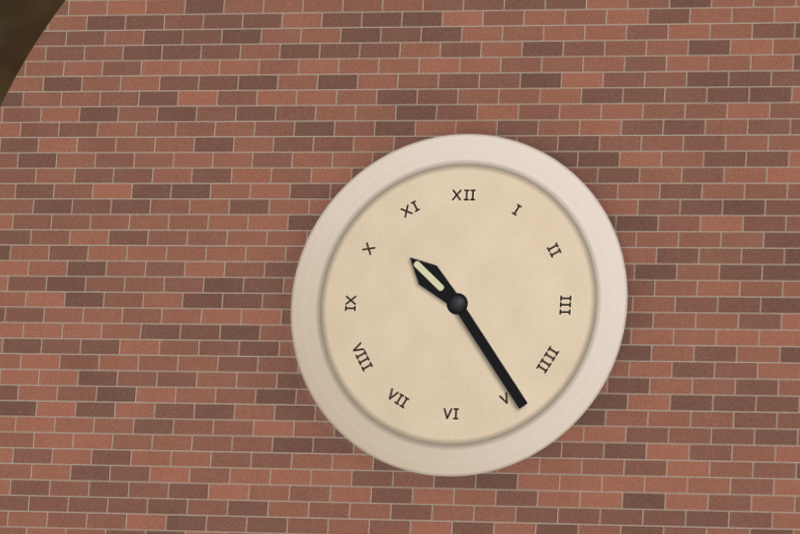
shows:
10,24
